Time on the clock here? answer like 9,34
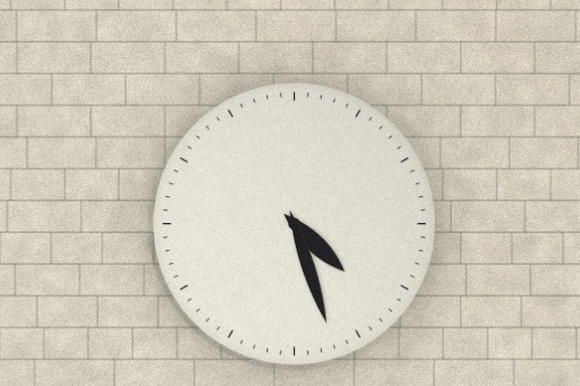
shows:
4,27
